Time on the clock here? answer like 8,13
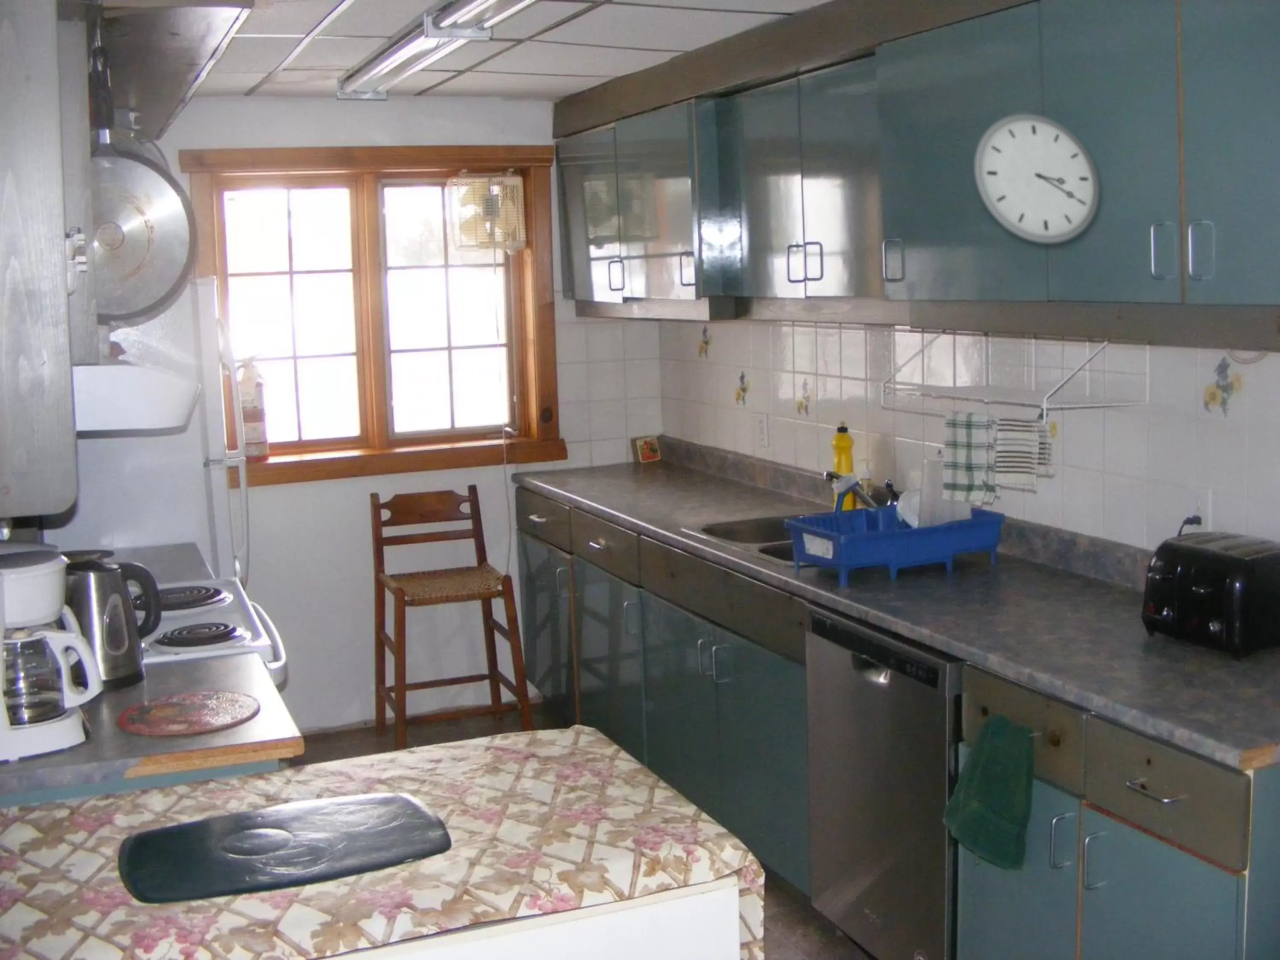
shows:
3,20
